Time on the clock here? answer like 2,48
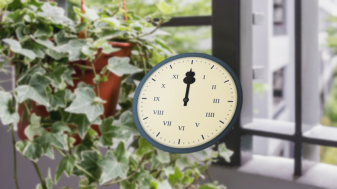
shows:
12,00
